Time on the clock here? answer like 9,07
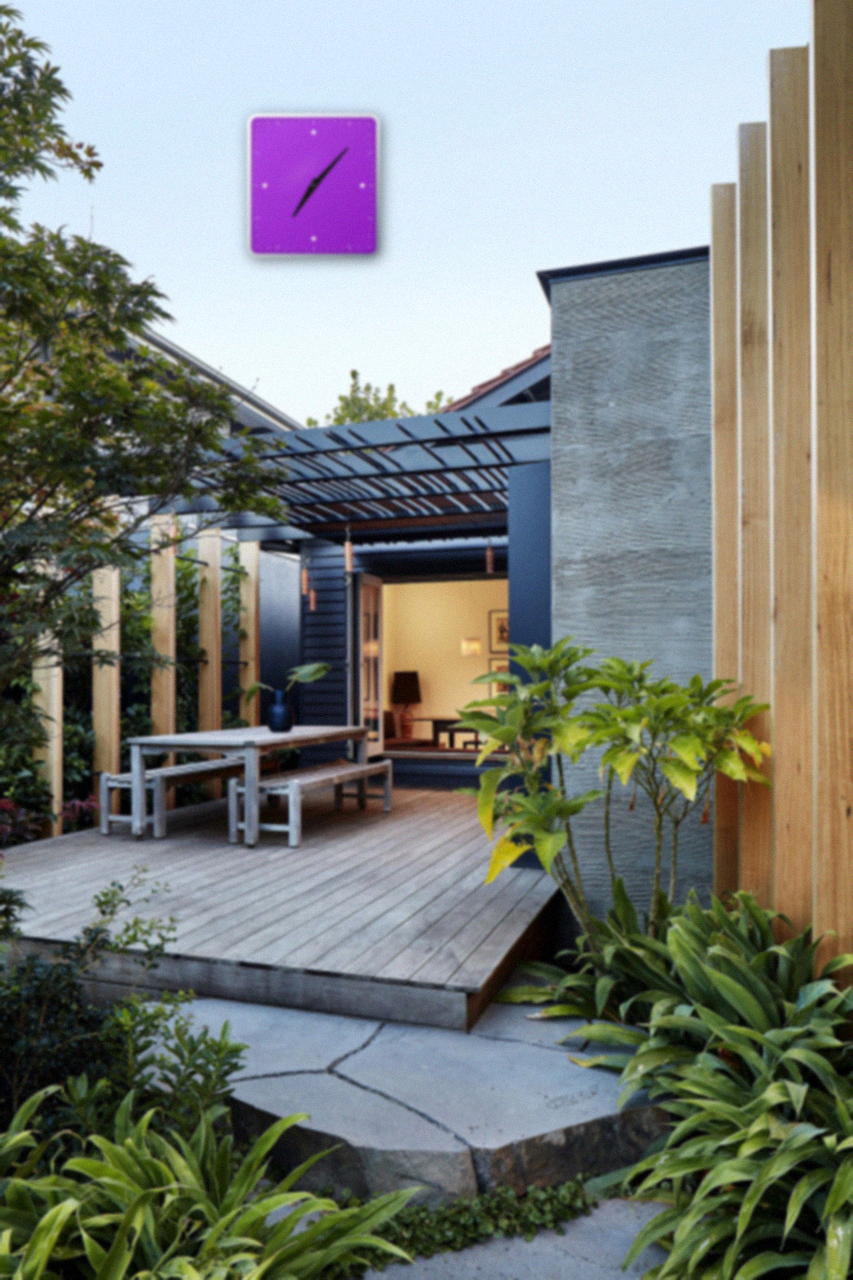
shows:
7,07
